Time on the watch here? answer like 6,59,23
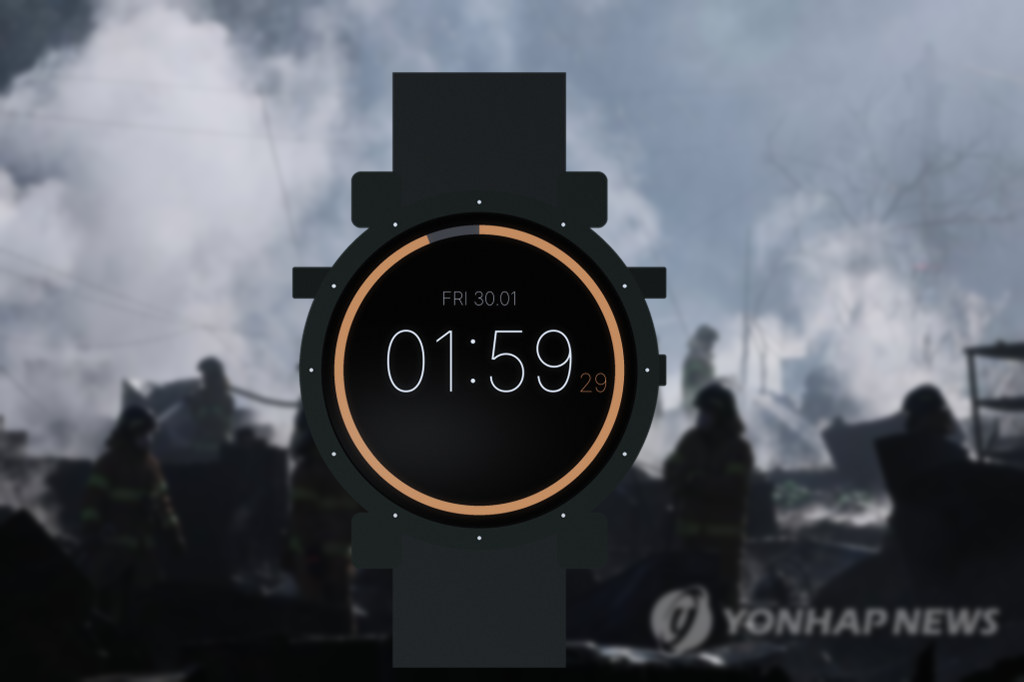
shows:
1,59,29
